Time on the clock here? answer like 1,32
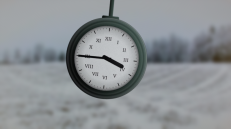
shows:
3,45
